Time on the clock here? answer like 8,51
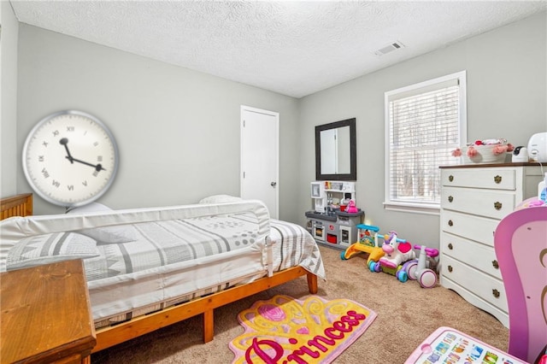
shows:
11,18
